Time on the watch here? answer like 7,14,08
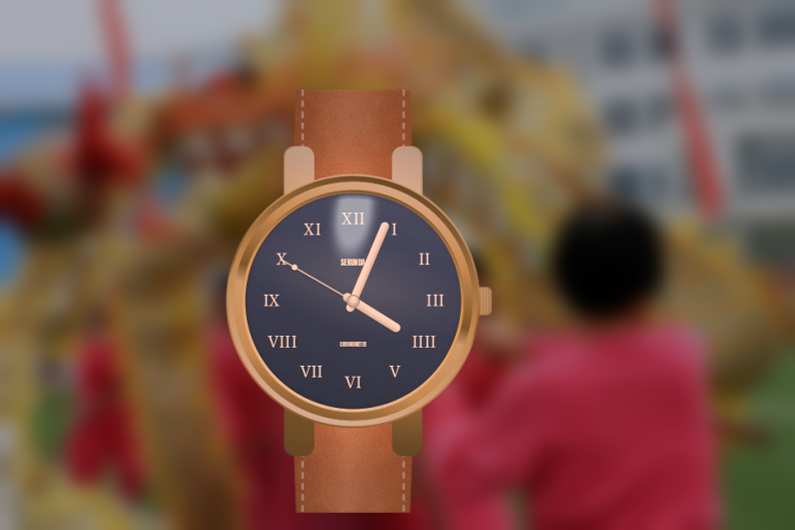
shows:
4,03,50
